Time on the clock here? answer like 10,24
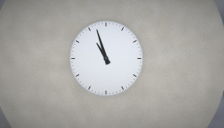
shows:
10,57
